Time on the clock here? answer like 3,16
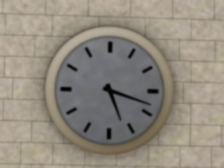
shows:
5,18
